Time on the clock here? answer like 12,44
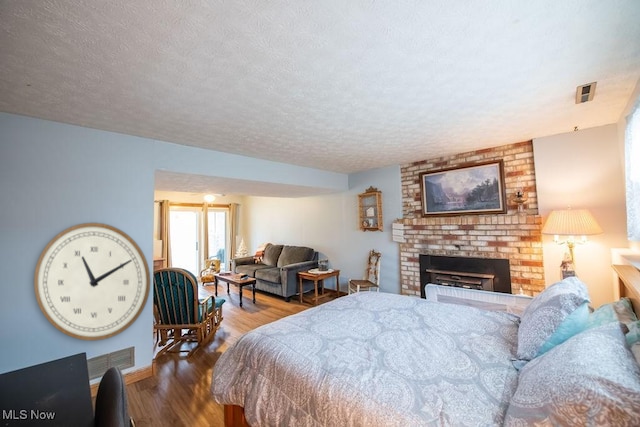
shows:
11,10
